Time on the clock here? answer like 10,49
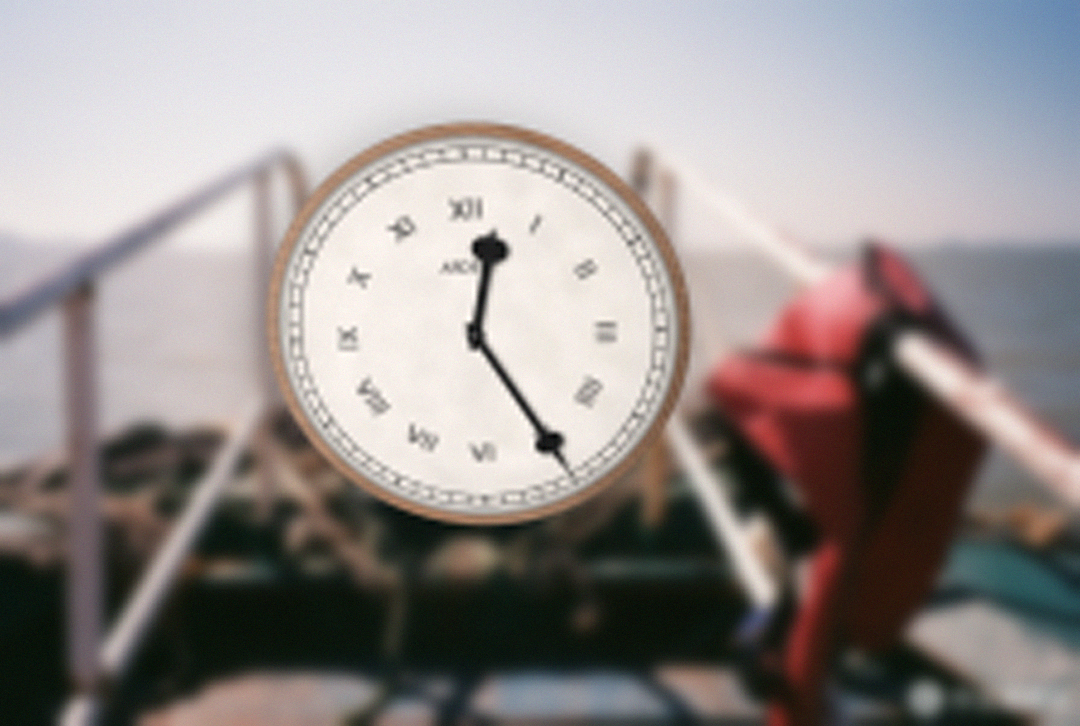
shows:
12,25
